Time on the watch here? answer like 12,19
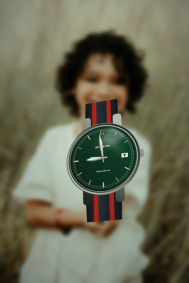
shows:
8,59
